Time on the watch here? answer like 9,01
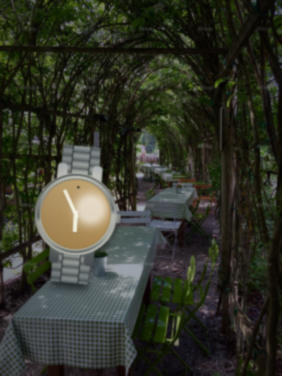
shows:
5,55
